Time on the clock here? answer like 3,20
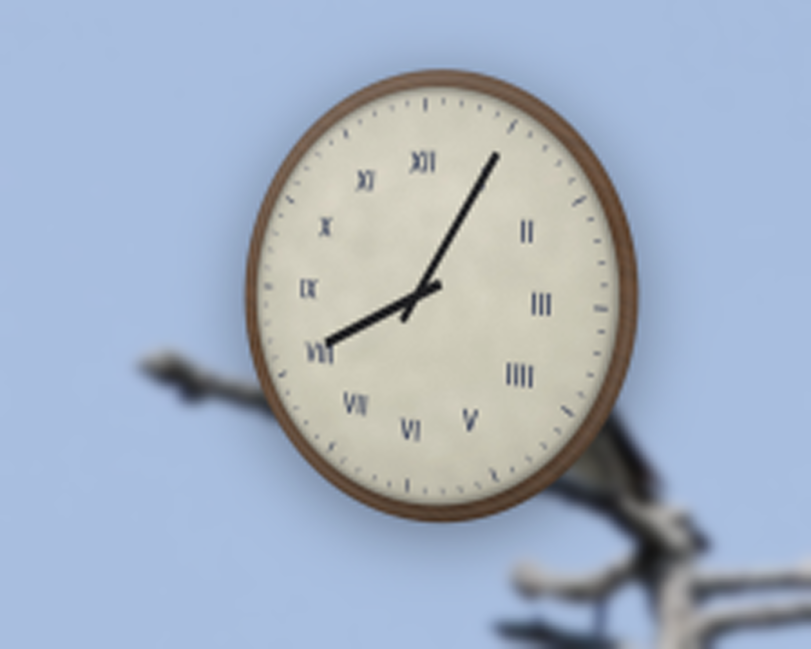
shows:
8,05
